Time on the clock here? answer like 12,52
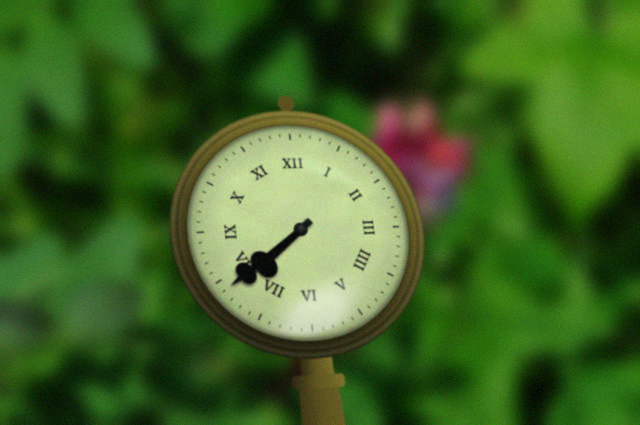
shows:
7,39
